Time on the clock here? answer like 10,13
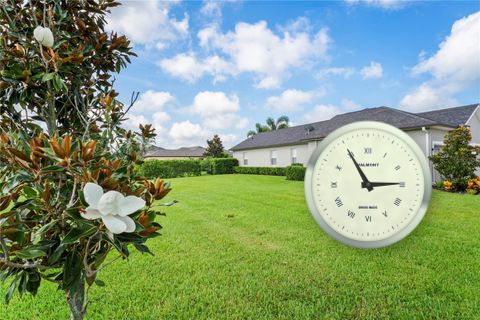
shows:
2,55
